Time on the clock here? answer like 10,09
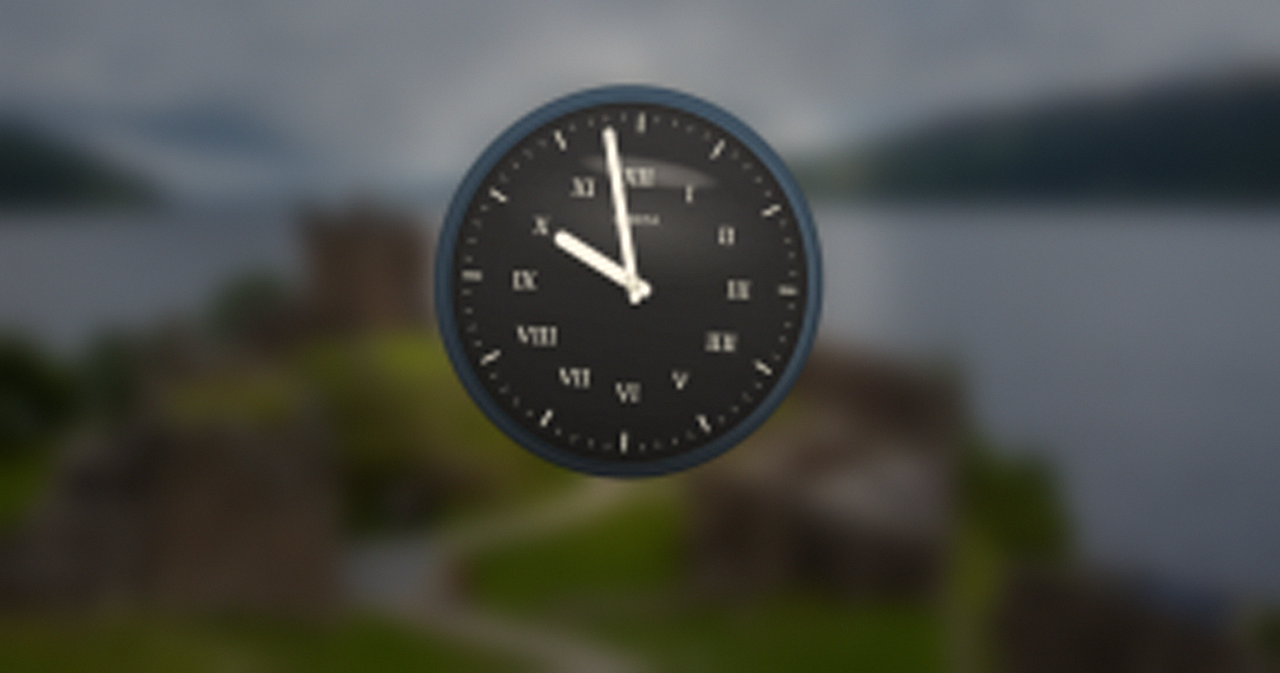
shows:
9,58
